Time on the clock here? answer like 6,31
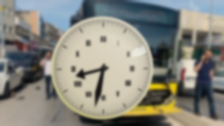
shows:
8,32
